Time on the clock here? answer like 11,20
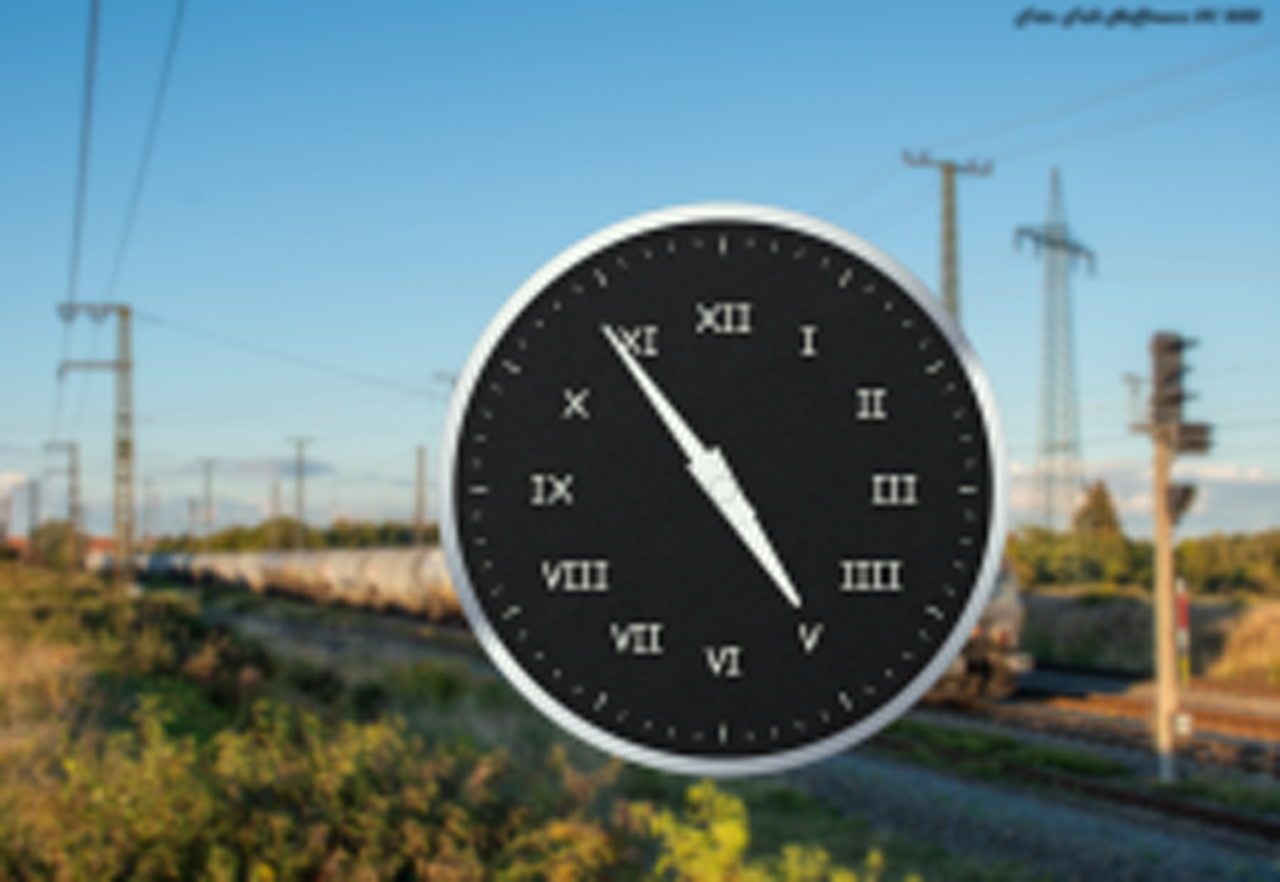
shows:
4,54
